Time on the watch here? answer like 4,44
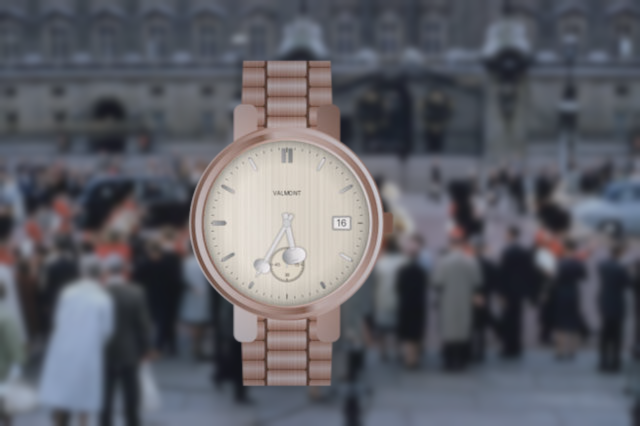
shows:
5,35
